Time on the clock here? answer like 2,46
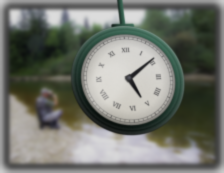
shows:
5,09
